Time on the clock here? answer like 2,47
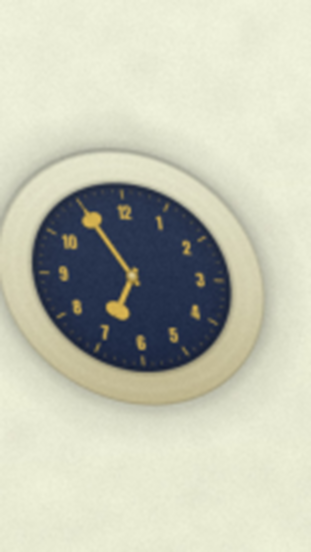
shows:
6,55
